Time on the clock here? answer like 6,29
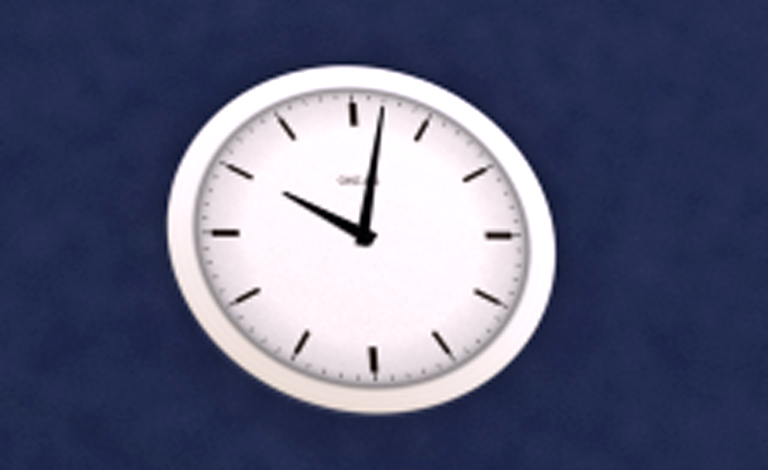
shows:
10,02
